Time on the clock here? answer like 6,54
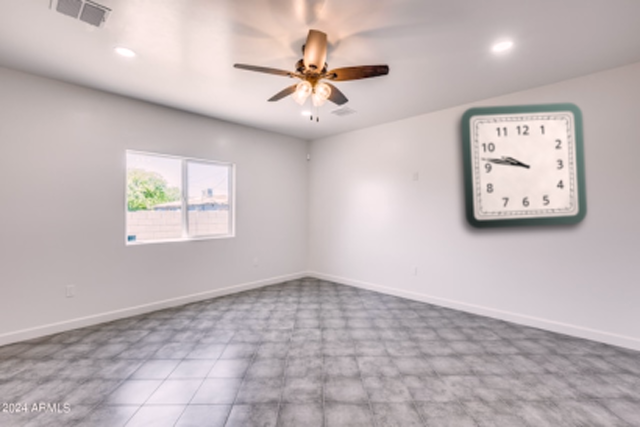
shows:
9,47
